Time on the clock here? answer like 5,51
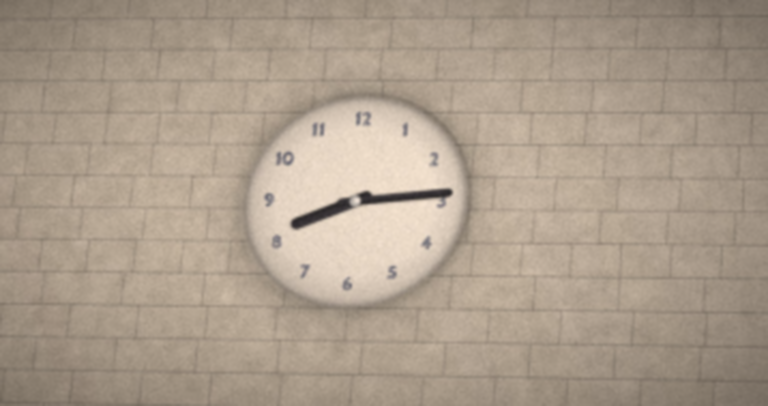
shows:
8,14
